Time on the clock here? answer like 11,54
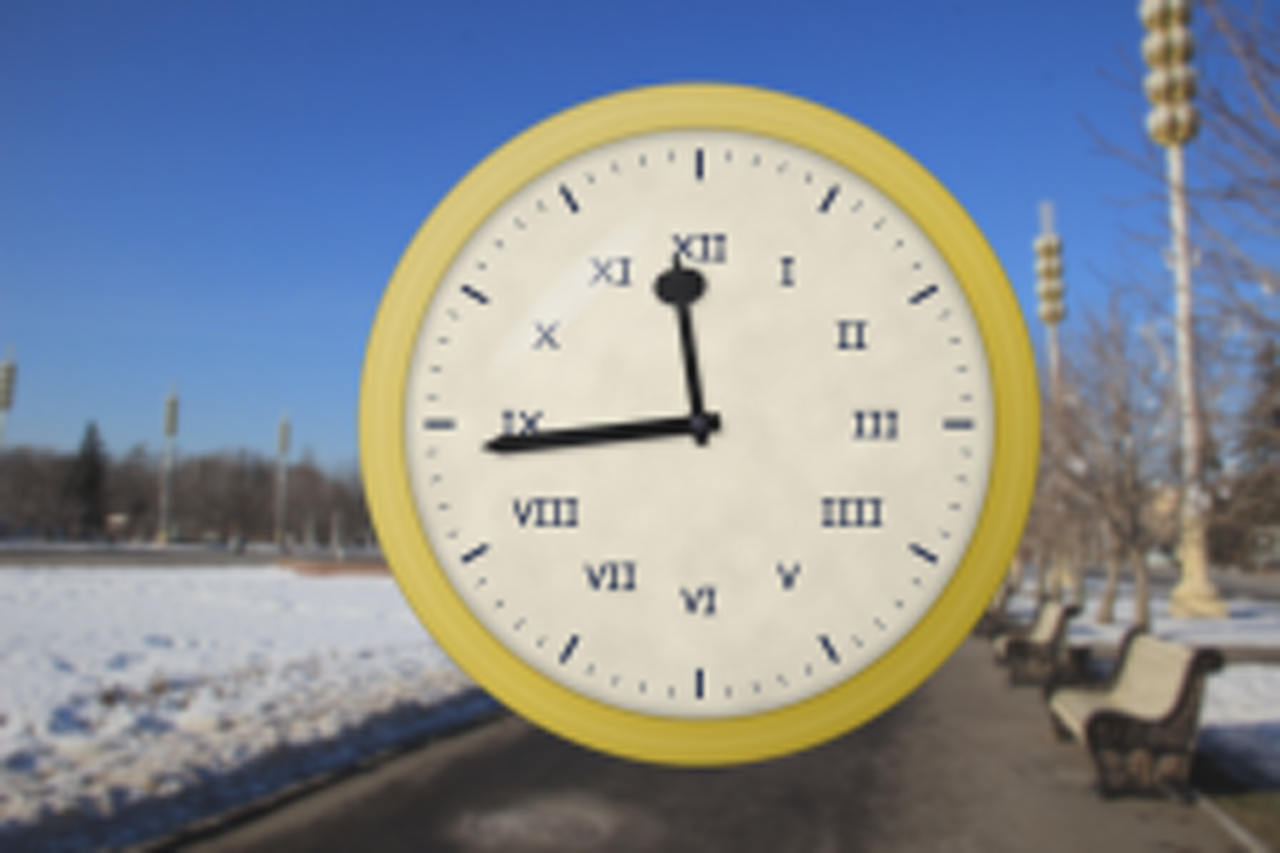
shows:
11,44
